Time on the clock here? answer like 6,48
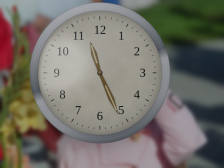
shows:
11,26
